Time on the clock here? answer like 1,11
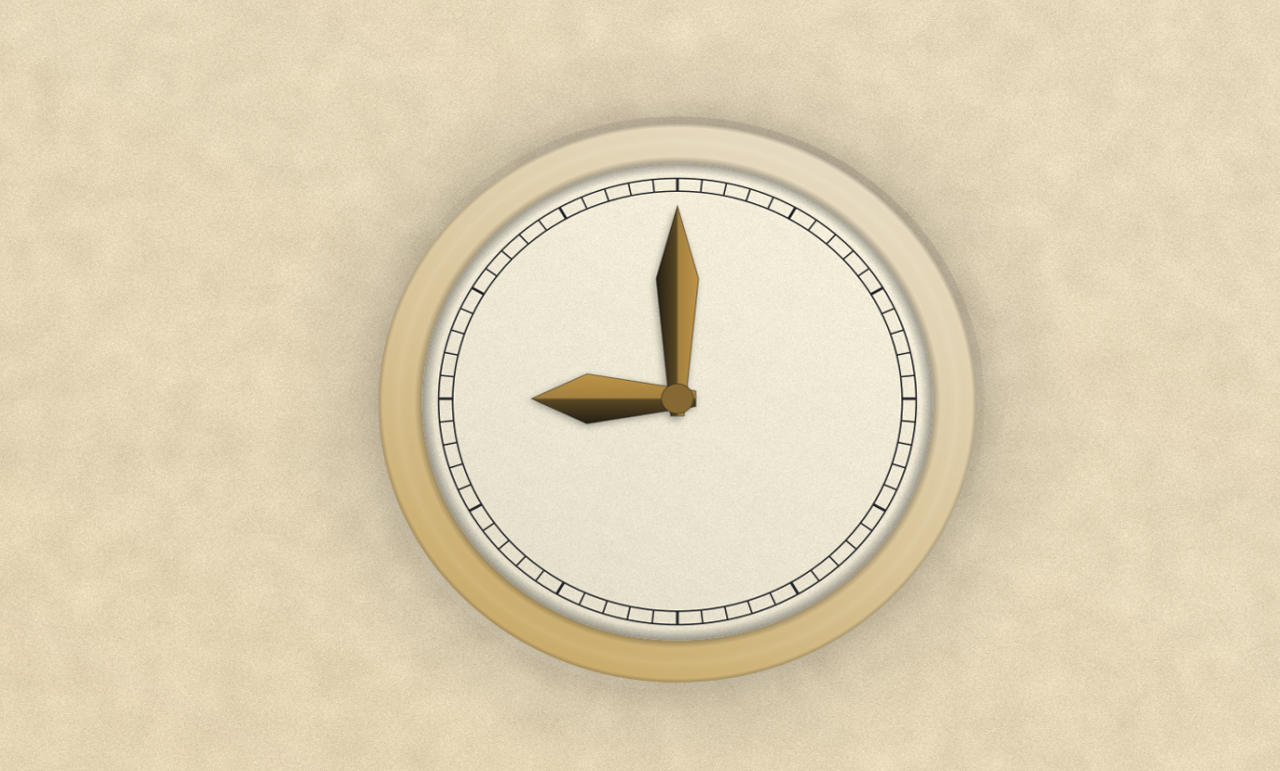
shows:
9,00
